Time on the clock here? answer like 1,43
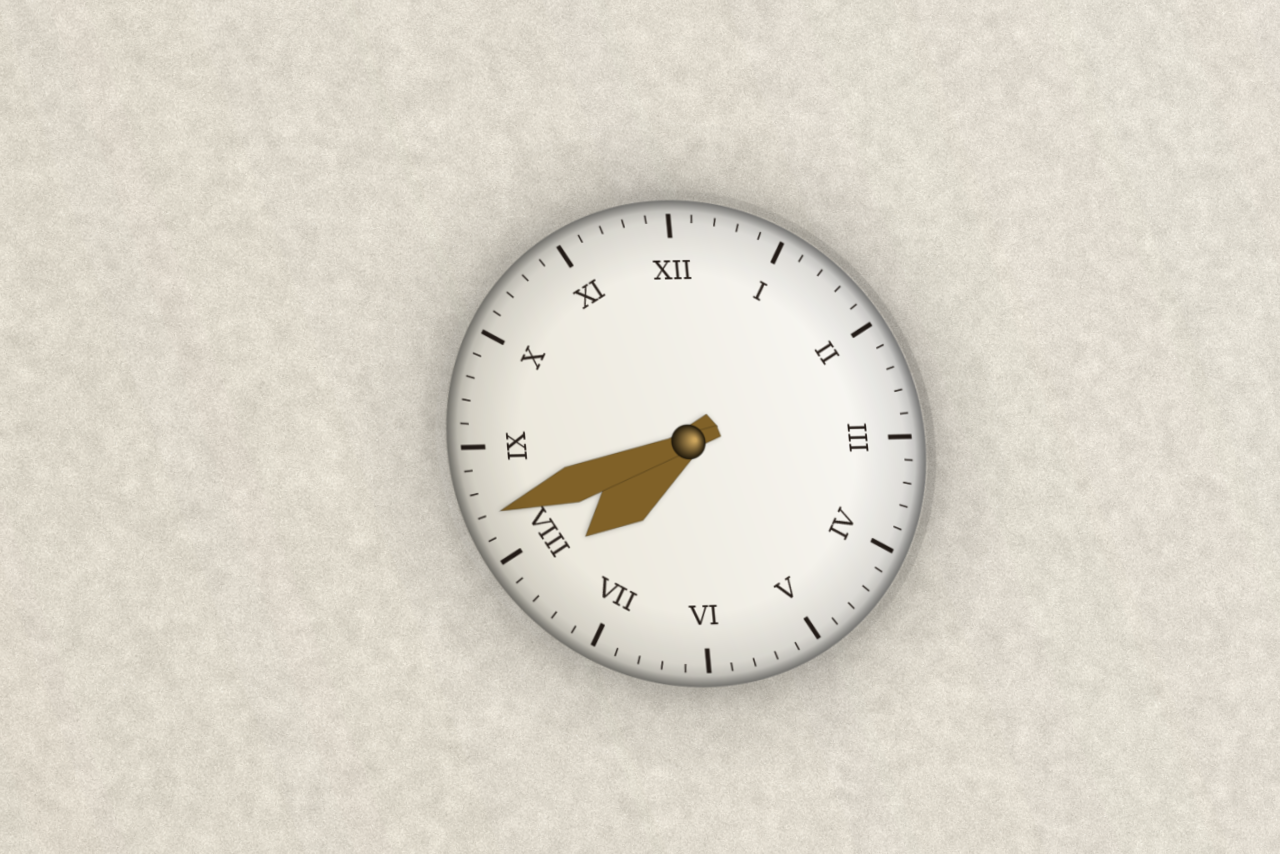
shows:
7,42
